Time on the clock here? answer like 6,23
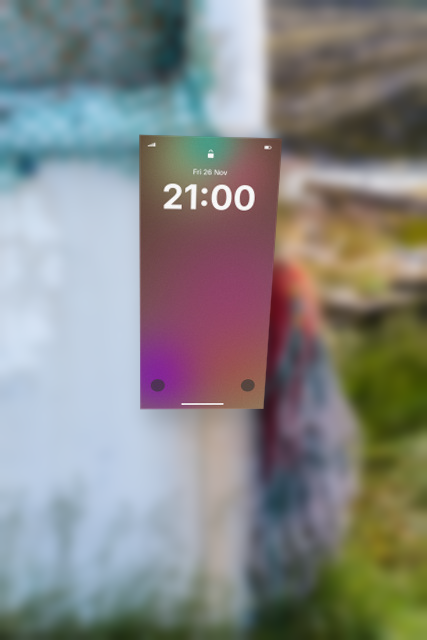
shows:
21,00
